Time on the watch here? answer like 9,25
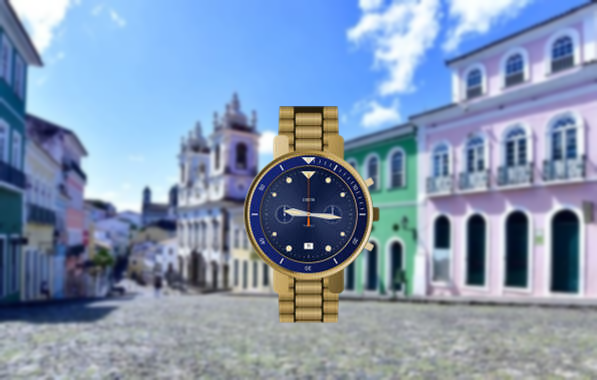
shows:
9,16
